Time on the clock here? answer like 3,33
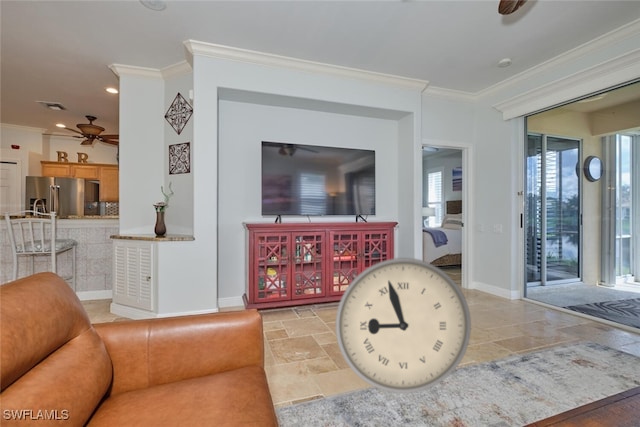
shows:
8,57
